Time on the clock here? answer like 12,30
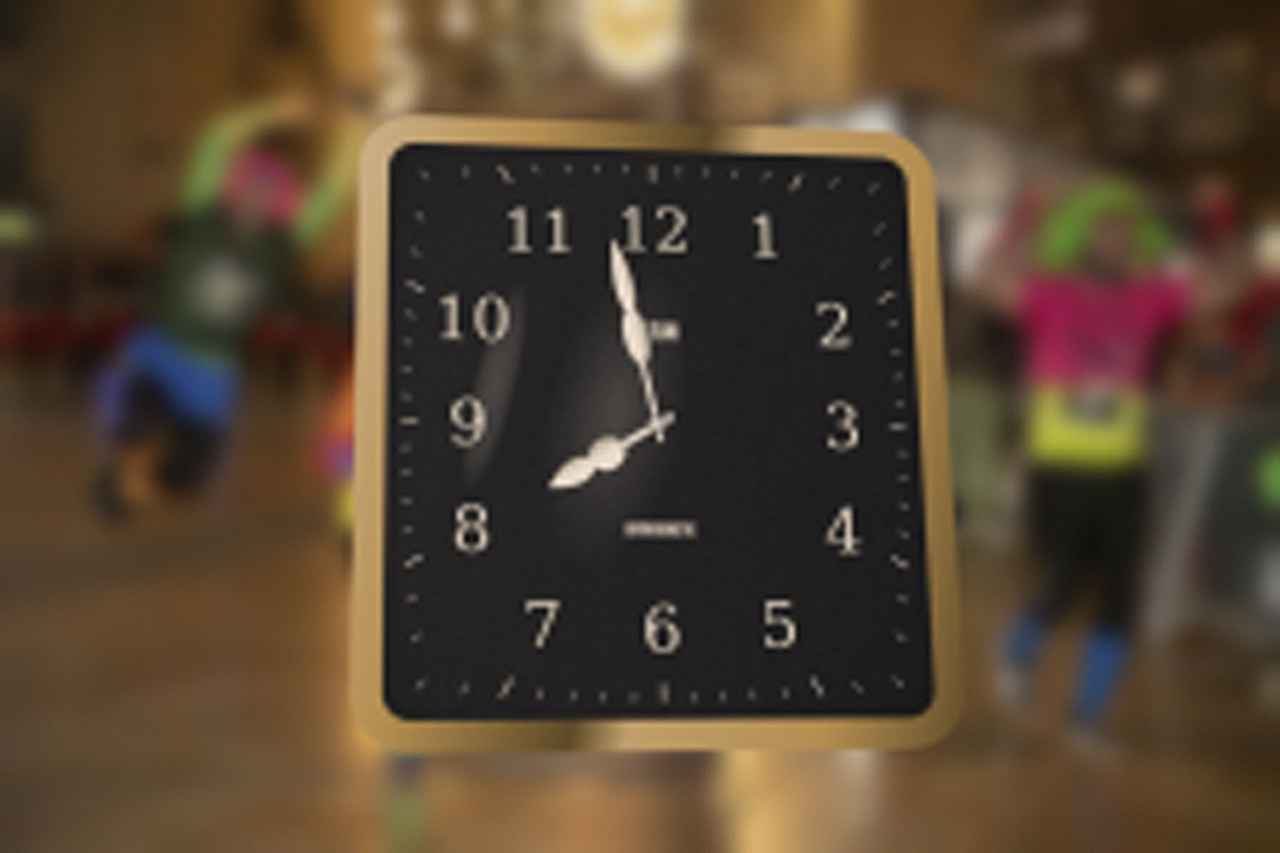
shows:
7,58
